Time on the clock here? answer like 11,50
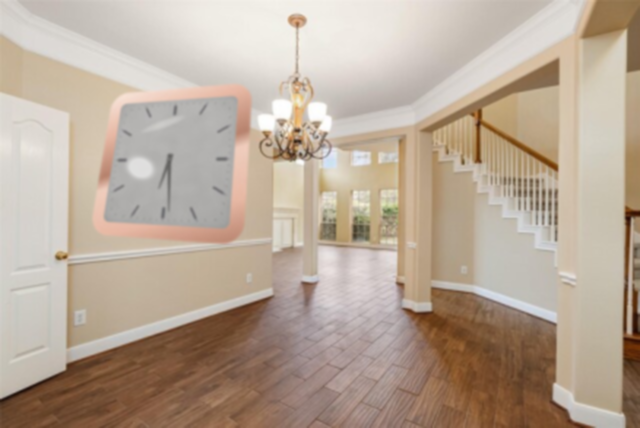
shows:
6,29
